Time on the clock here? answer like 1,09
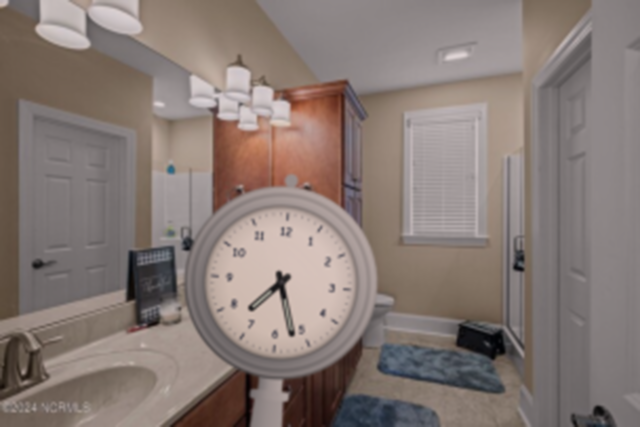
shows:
7,27
